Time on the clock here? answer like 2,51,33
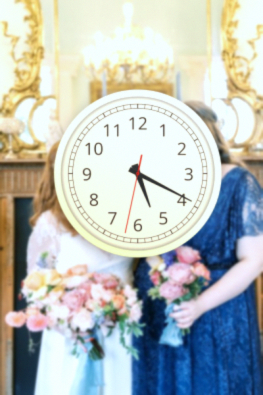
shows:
5,19,32
